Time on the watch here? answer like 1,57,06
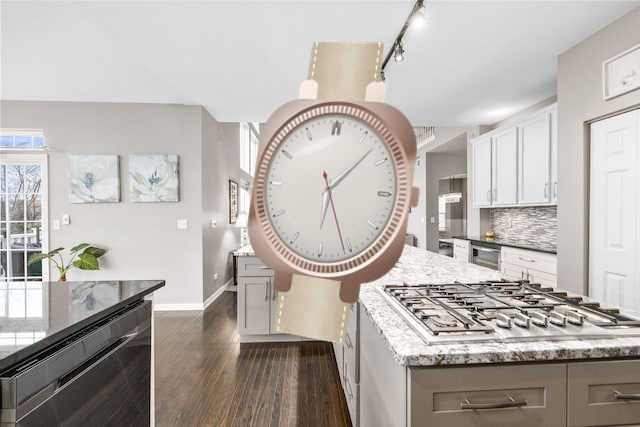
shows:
6,07,26
